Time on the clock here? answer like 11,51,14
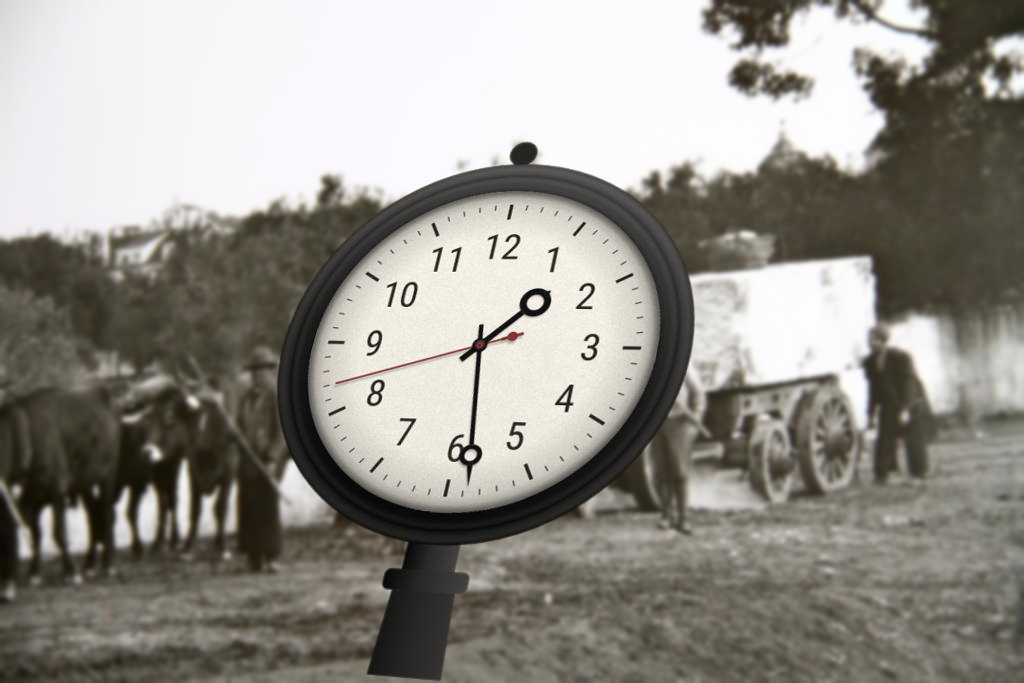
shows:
1,28,42
